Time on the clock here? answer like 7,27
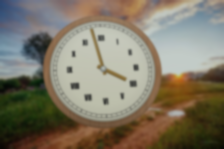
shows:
3,58
